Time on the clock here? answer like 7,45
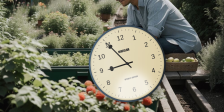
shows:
8,55
